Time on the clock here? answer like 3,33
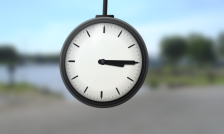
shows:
3,15
